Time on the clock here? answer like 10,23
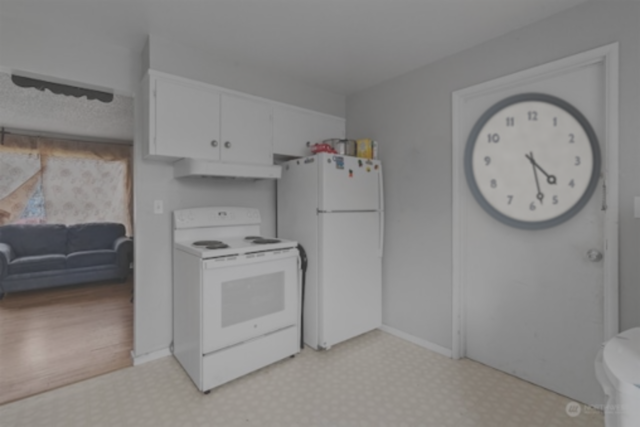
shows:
4,28
